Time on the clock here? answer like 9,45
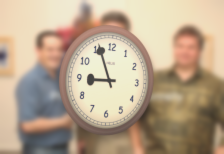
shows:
8,56
